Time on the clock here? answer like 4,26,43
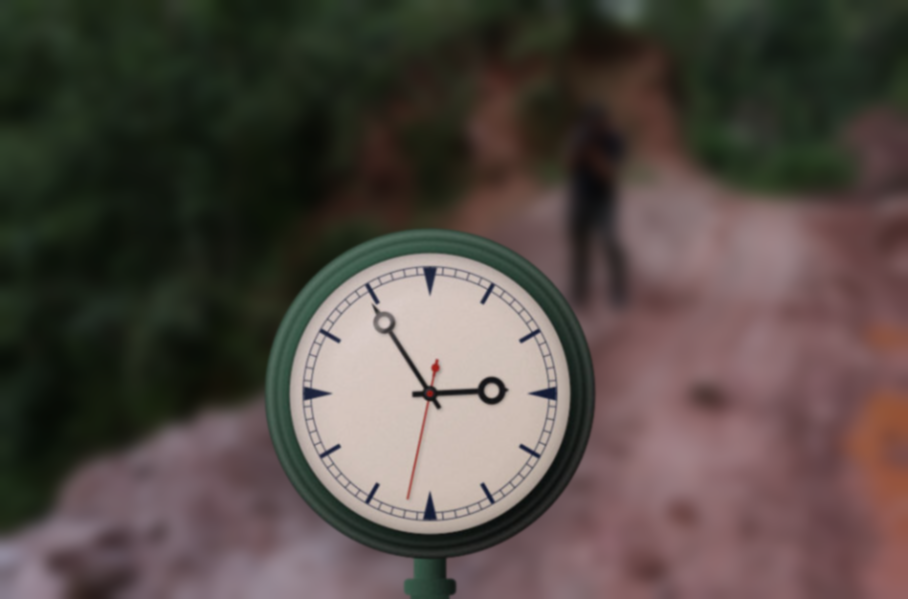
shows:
2,54,32
